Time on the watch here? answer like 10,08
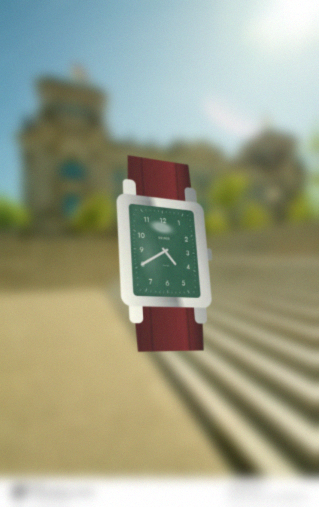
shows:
4,40
